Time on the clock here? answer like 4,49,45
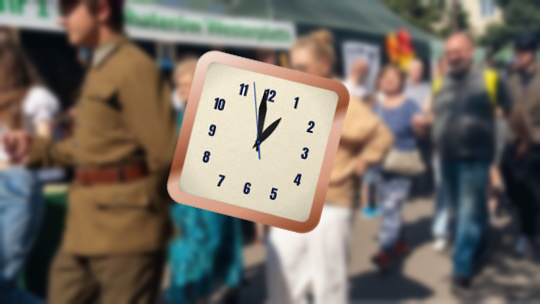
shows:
12,58,57
